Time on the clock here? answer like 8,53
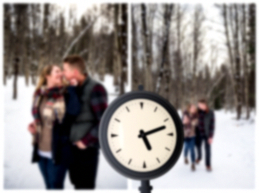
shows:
5,12
